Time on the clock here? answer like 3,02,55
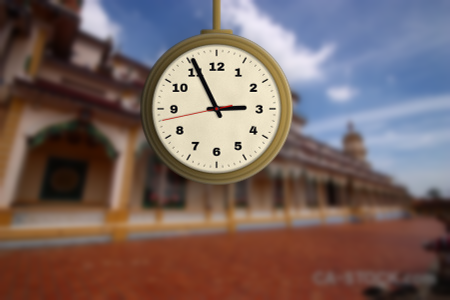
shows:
2,55,43
